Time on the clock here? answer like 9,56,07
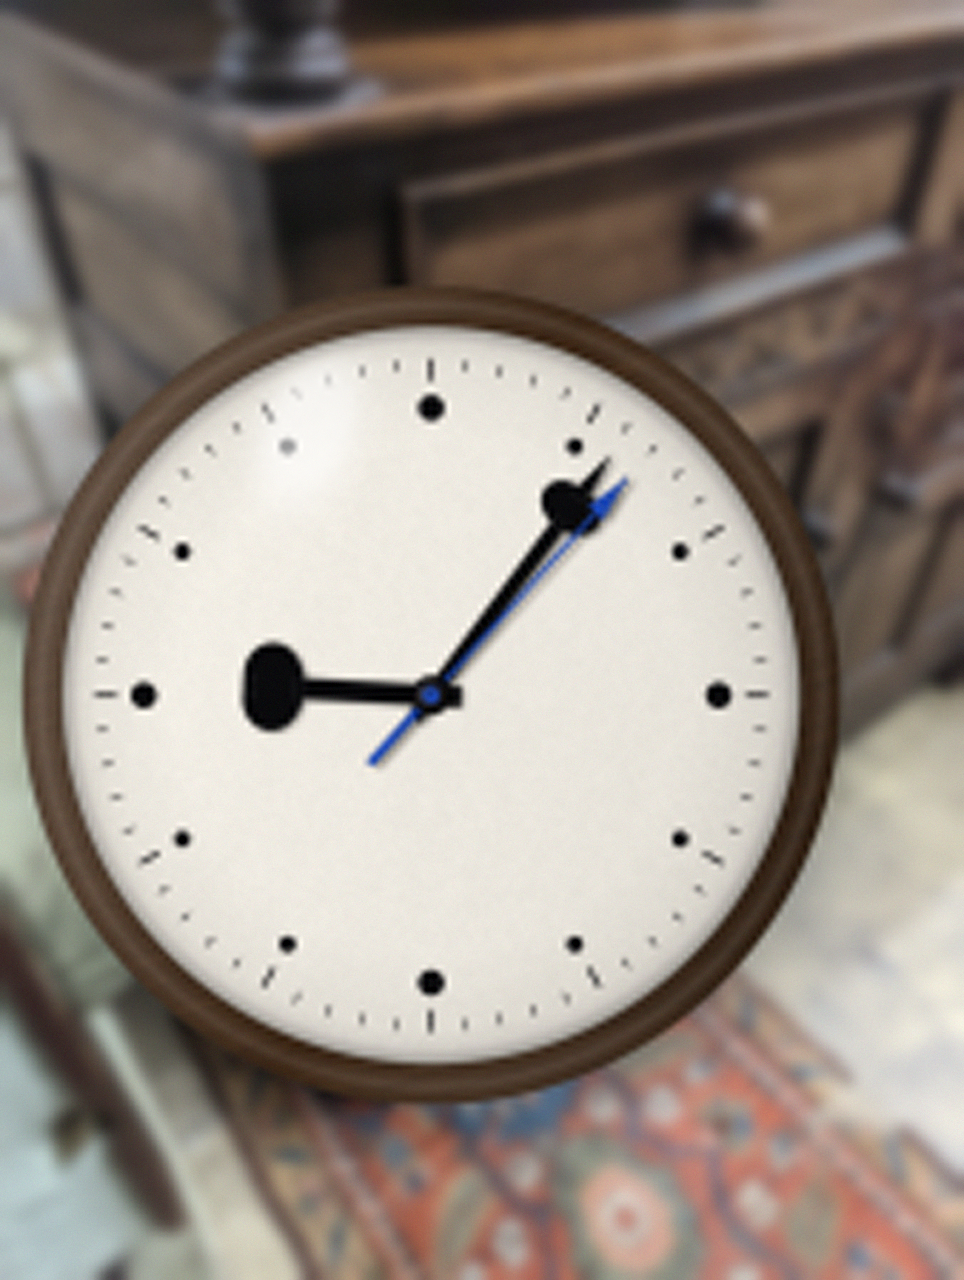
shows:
9,06,07
